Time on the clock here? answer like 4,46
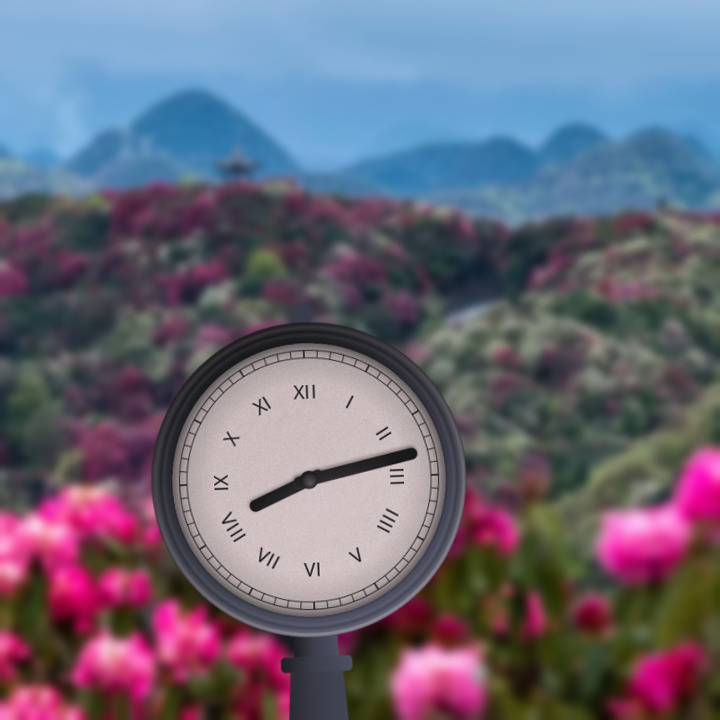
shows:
8,13
